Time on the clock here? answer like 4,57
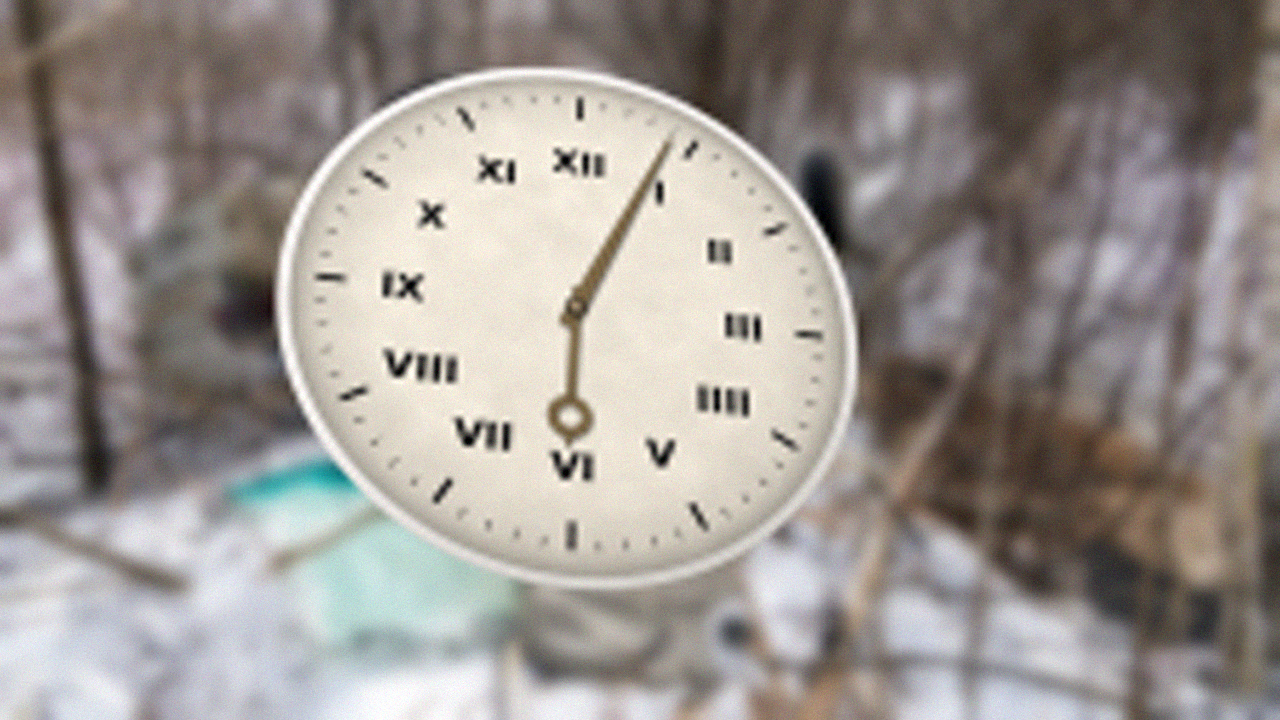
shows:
6,04
